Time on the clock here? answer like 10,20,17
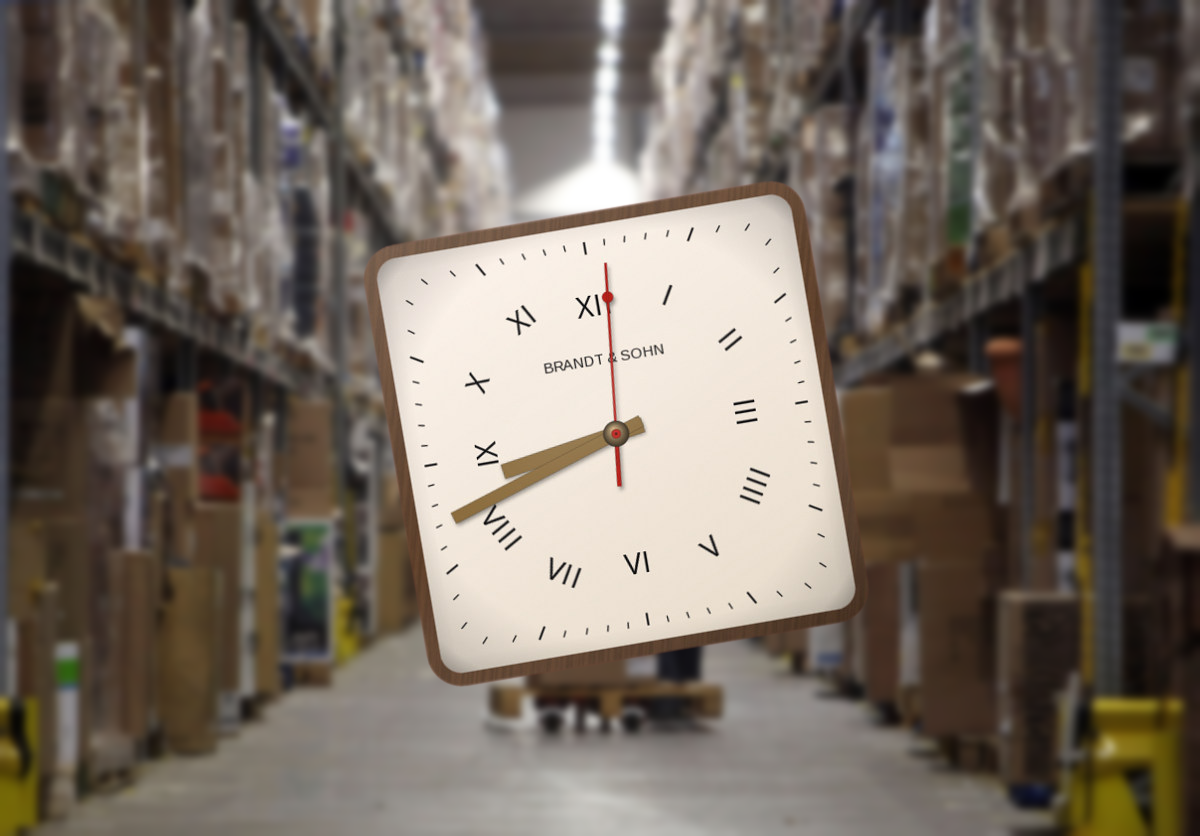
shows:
8,42,01
